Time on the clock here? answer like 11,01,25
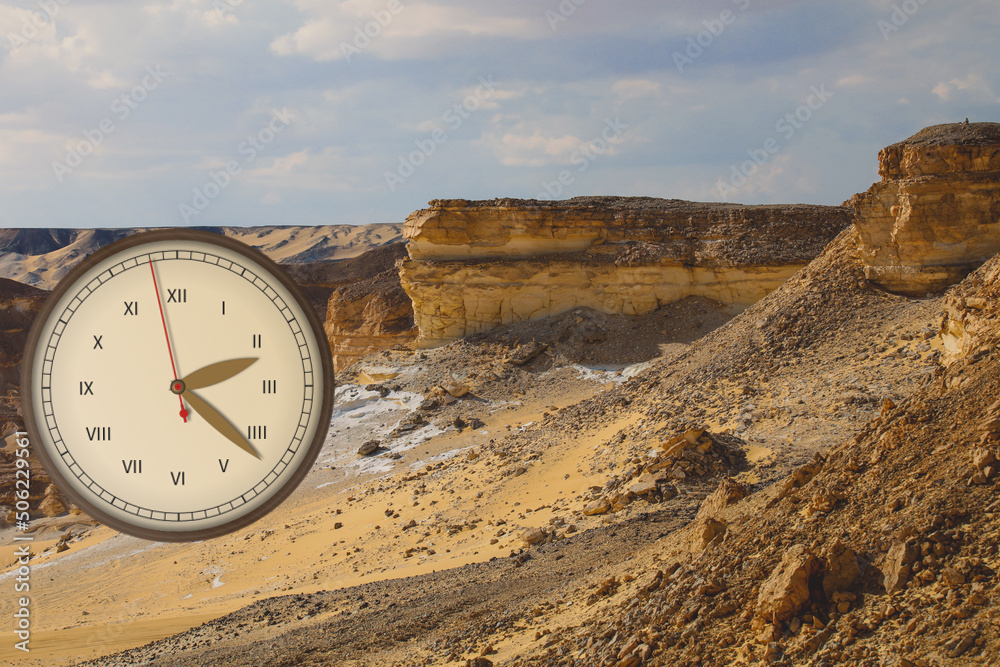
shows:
2,21,58
